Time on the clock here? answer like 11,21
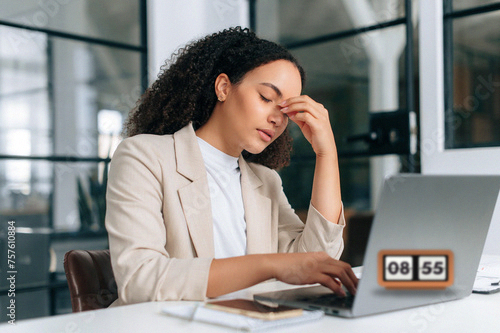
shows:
8,55
